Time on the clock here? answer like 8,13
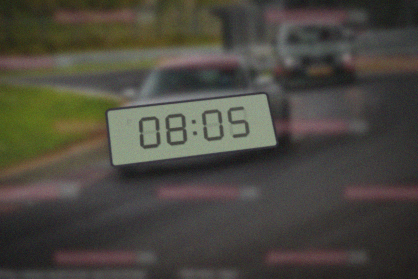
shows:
8,05
